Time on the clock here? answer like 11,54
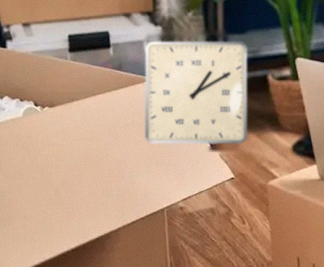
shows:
1,10
